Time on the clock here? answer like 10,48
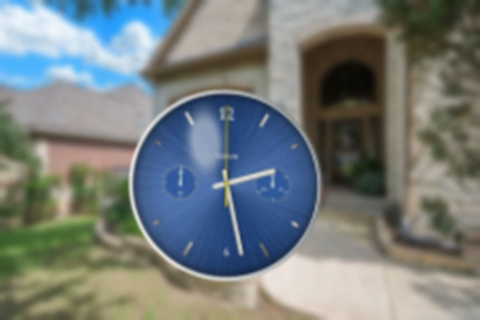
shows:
2,28
